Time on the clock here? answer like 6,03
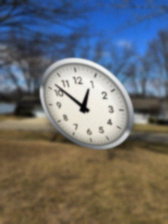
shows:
12,52
